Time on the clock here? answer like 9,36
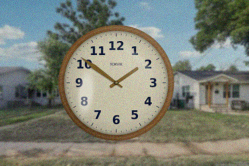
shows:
1,51
